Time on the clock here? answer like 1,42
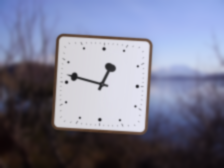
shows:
12,47
